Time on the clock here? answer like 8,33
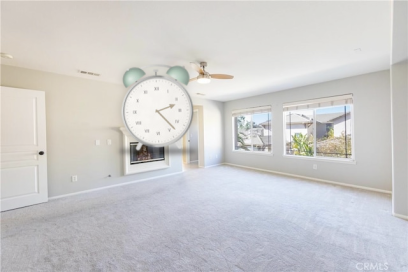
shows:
2,23
